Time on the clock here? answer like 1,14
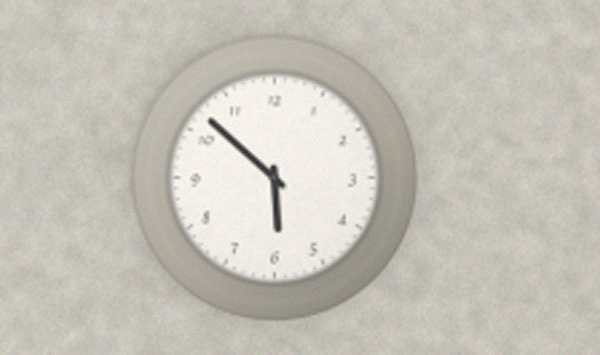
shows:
5,52
